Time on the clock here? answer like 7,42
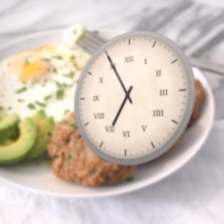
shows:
6,55
